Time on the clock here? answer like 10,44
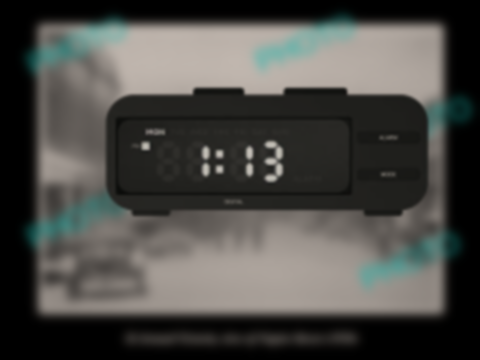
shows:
1,13
